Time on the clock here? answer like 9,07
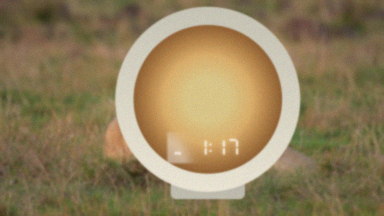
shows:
1,17
